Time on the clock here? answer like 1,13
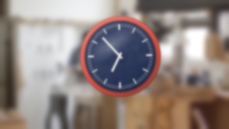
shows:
6,53
